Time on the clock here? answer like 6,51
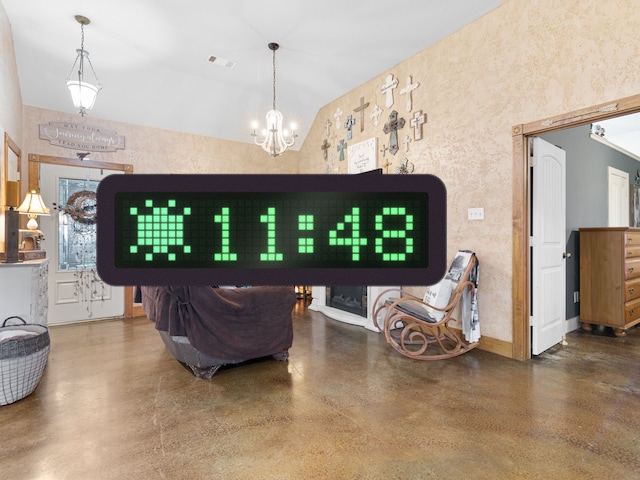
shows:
11,48
